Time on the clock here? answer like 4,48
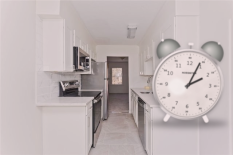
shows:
2,04
